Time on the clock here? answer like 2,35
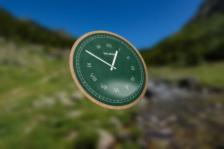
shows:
12,50
